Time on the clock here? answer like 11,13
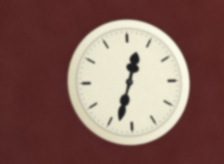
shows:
12,33
